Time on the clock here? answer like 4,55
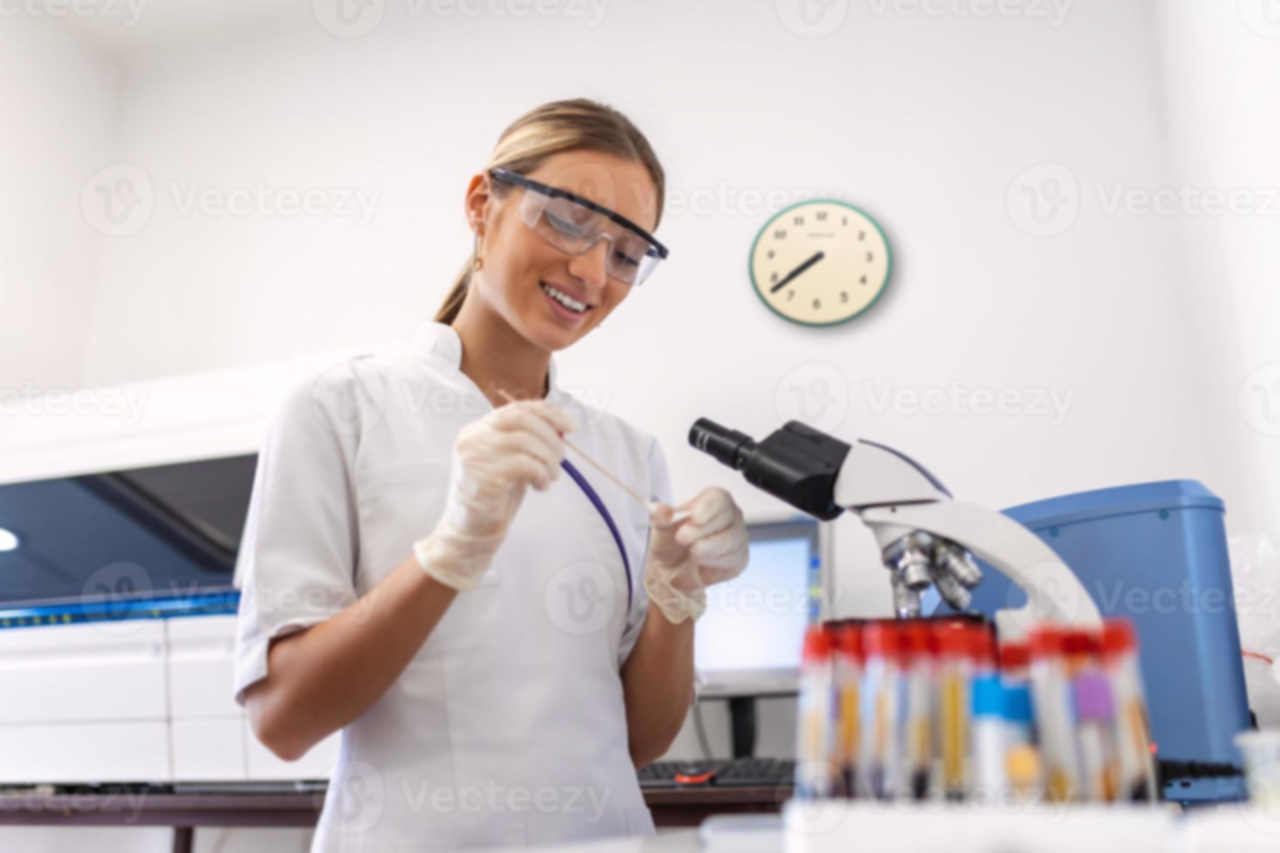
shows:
7,38
